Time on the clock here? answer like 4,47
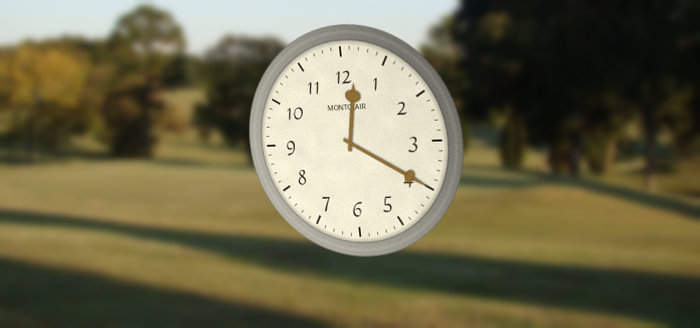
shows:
12,20
